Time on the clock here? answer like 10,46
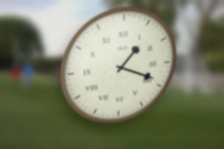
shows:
1,19
